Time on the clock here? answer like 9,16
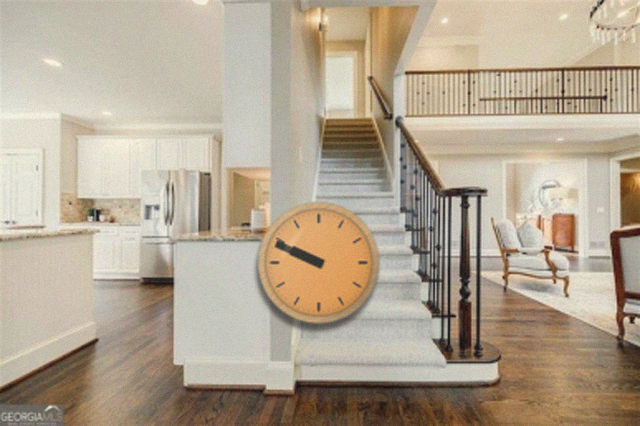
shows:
9,49
